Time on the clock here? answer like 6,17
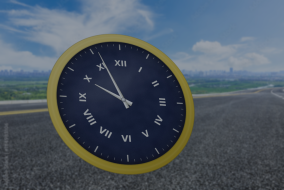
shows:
9,56
